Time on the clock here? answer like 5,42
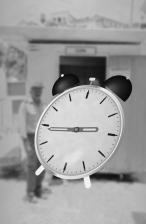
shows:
2,44
